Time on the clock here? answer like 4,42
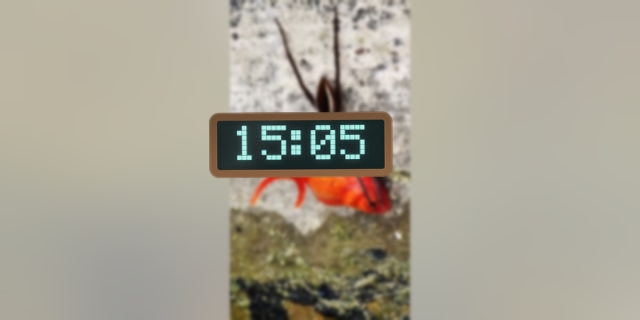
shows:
15,05
